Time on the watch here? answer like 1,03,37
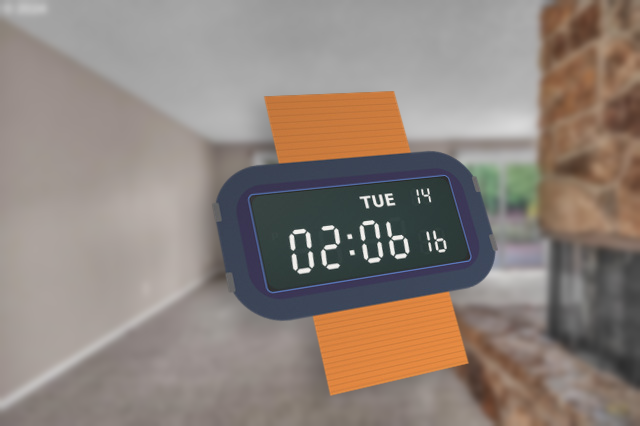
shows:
2,06,16
